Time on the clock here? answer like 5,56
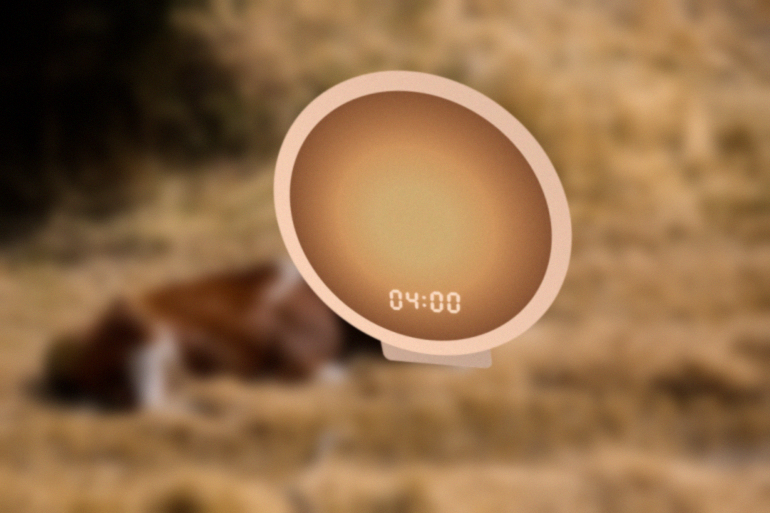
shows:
4,00
